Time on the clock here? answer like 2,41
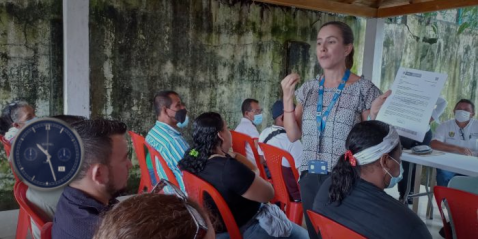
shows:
10,27
